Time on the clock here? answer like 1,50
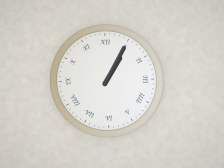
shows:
1,05
